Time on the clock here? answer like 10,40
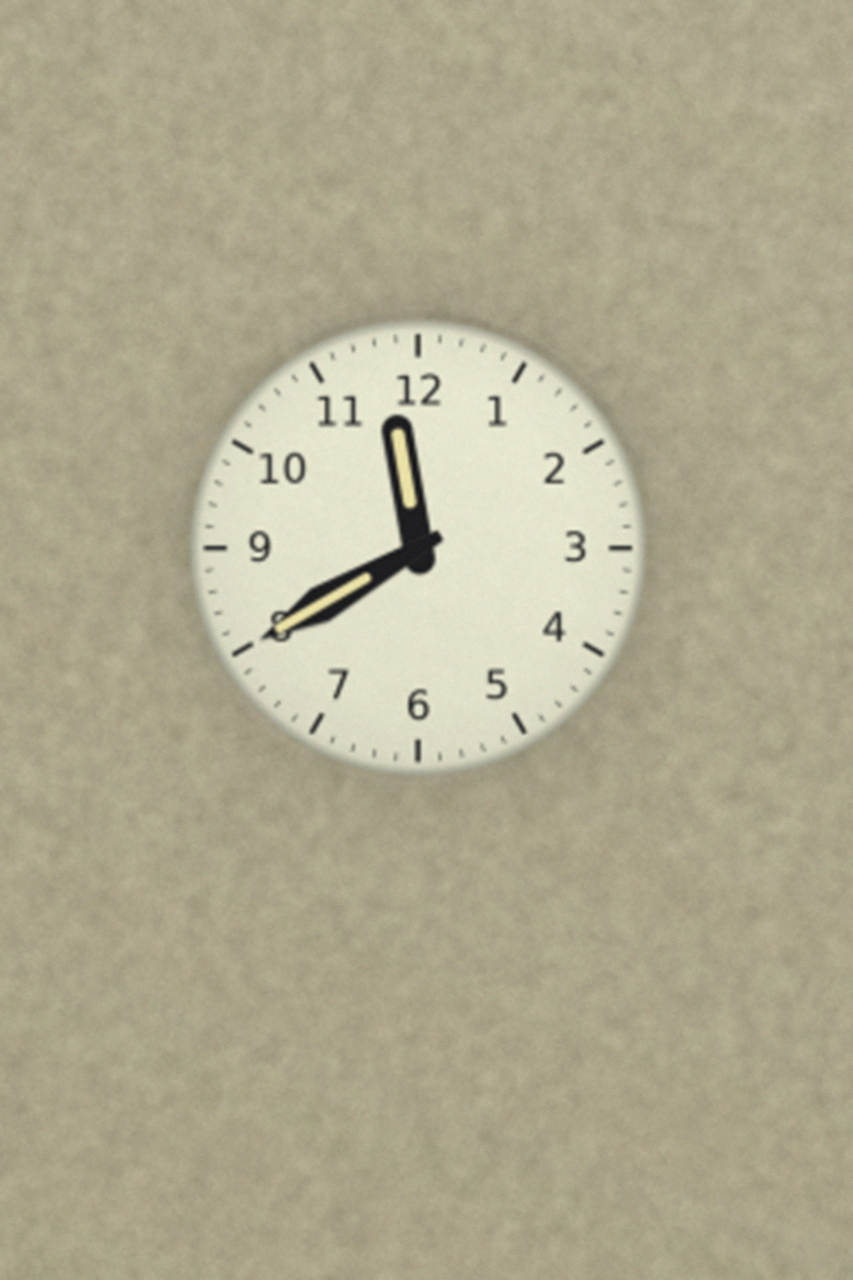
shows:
11,40
